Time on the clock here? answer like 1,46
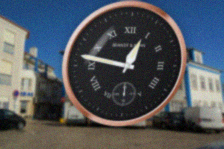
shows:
12,47
